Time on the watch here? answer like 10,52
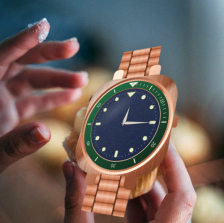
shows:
12,15
